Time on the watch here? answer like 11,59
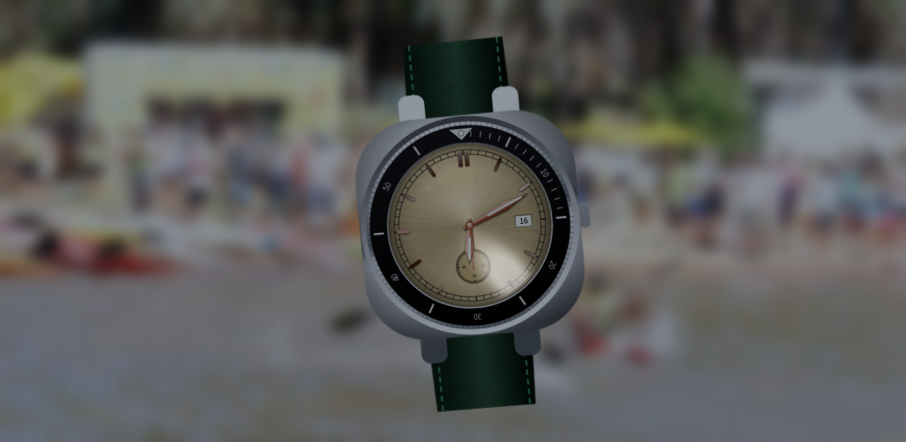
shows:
6,11
